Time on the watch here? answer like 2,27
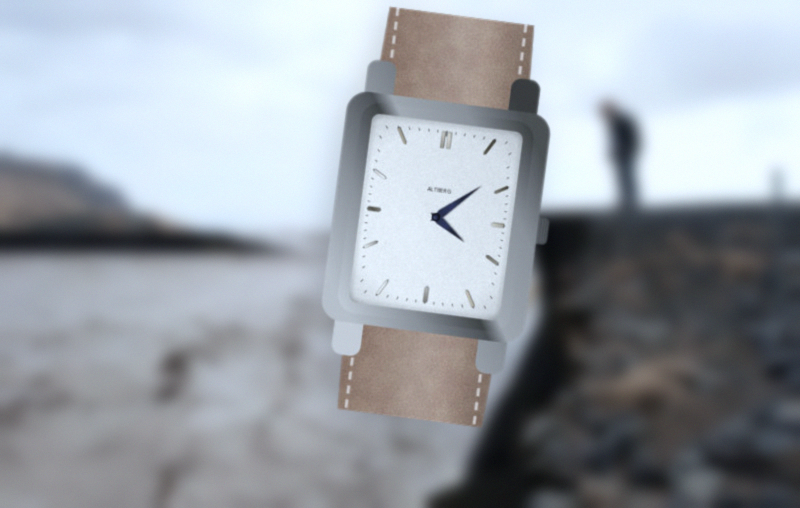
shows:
4,08
